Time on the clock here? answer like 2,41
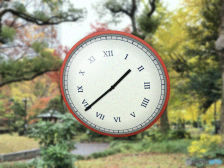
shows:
1,39
